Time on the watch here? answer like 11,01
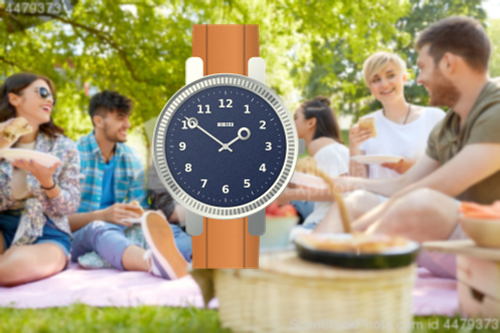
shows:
1,51
